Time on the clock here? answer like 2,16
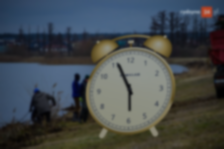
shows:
5,56
